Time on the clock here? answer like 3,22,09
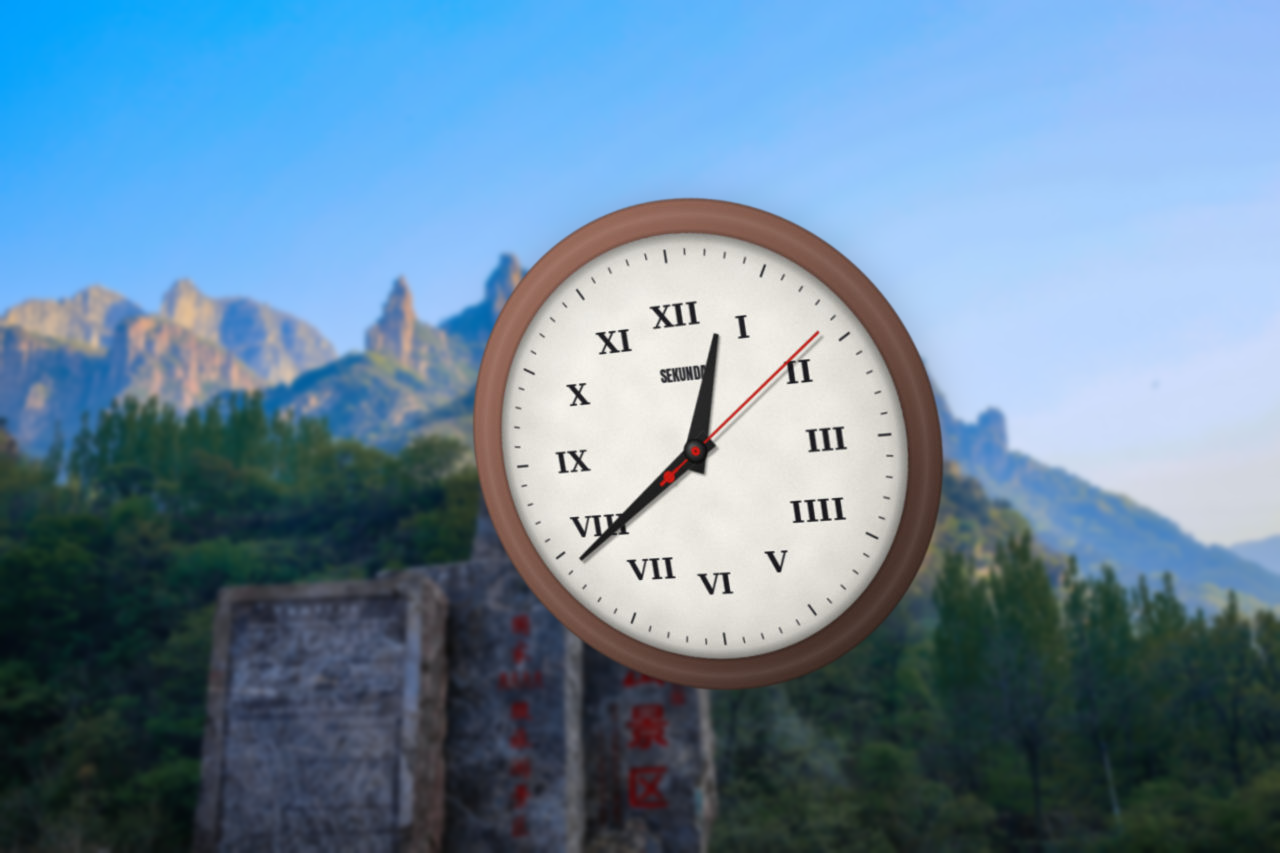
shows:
12,39,09
